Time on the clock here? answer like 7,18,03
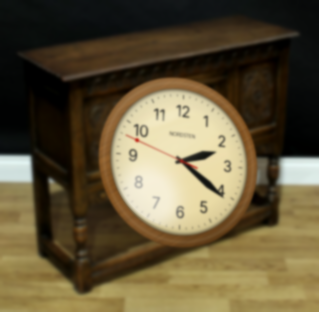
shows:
2,20,48
